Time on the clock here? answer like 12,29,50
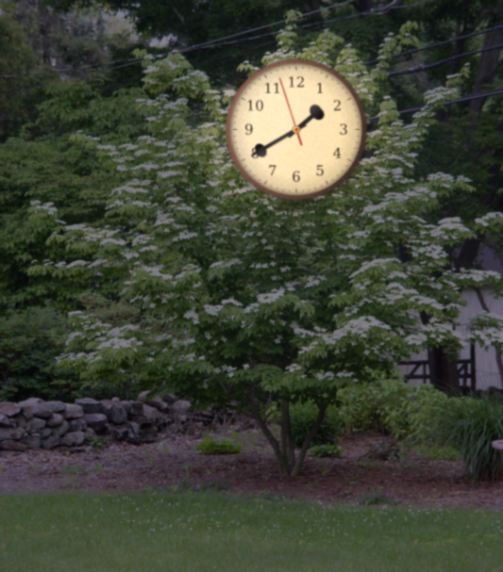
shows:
1,39,57
